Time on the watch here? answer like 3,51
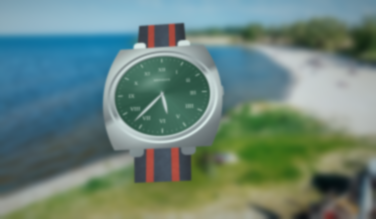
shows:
5,37
